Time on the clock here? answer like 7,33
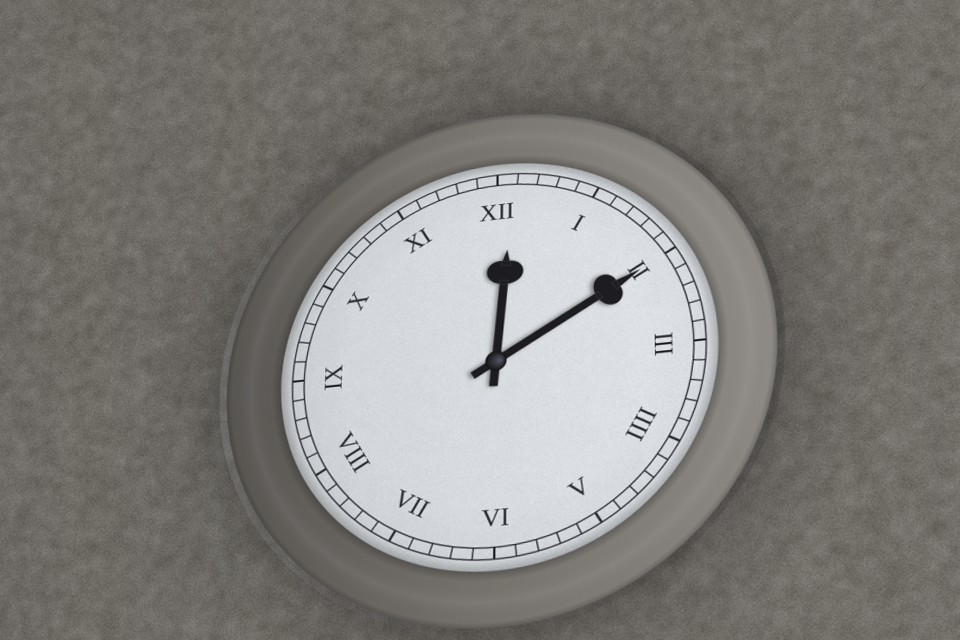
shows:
12,10
